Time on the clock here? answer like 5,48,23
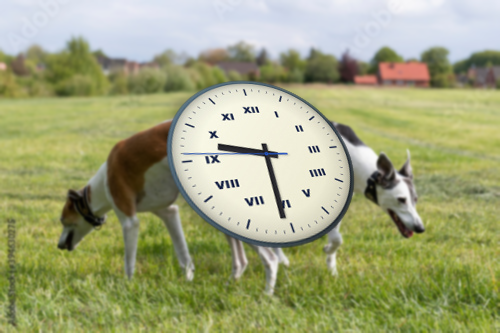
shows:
9,30,46
